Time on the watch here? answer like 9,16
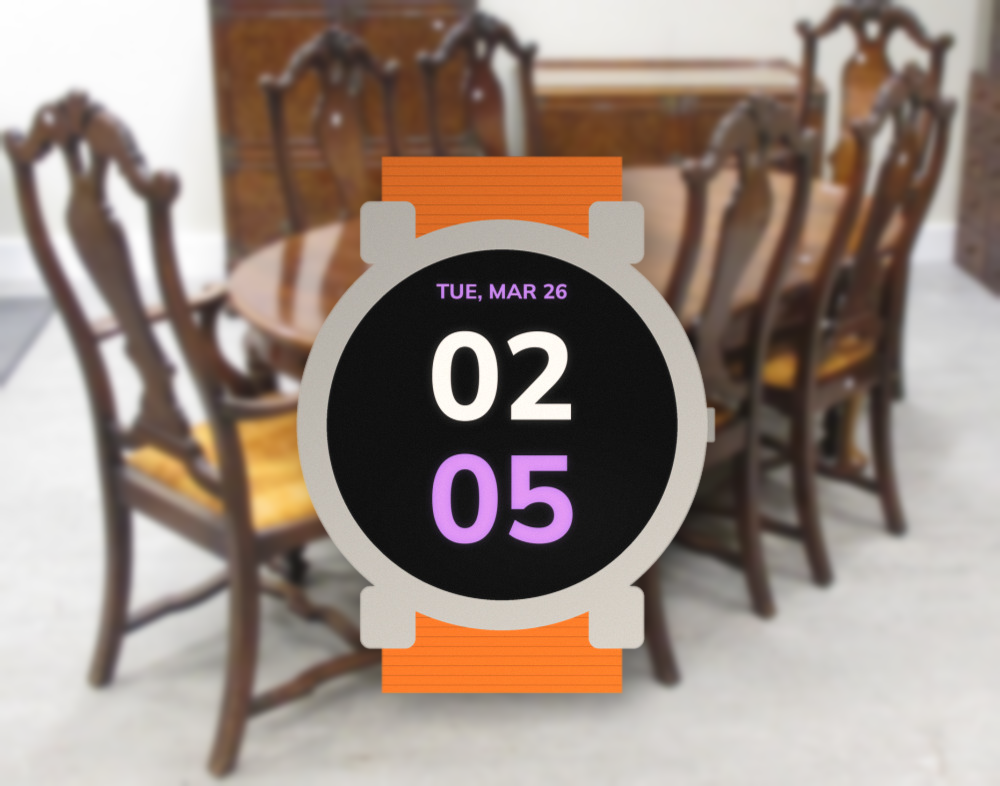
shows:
2,05
